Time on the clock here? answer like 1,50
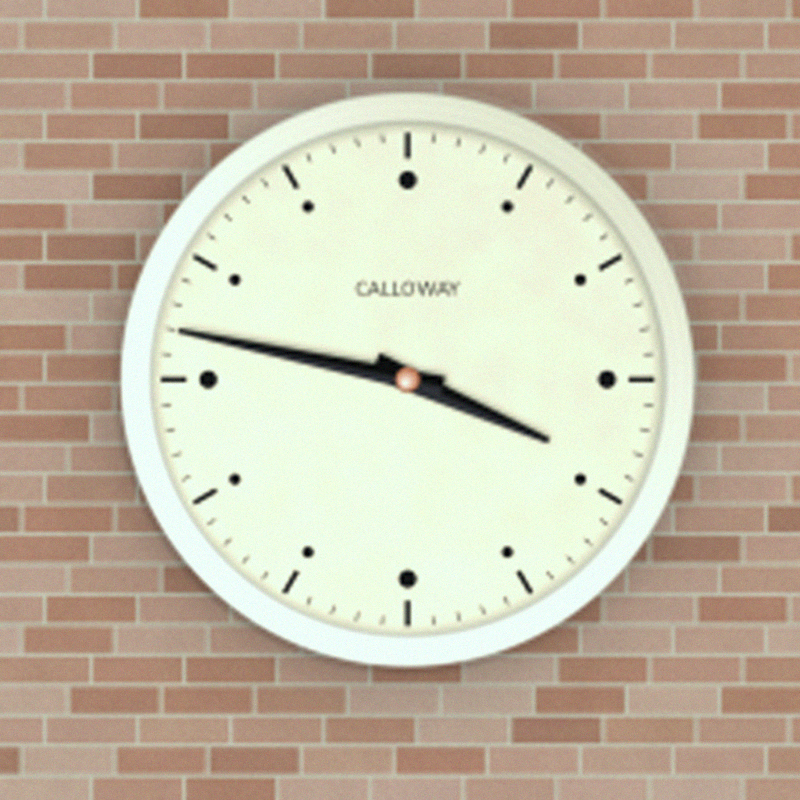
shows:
3,47
